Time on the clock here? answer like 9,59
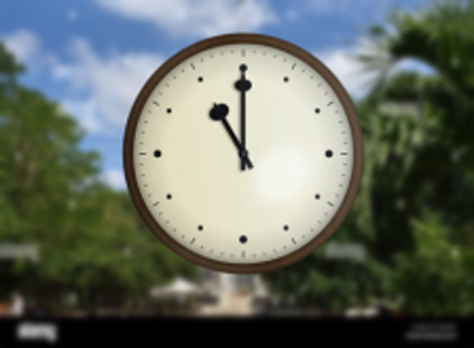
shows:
11,00
